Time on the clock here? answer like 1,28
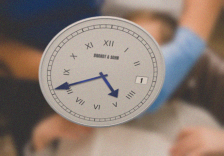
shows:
4,41
